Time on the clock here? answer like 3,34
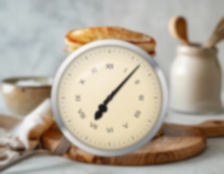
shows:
7,07
